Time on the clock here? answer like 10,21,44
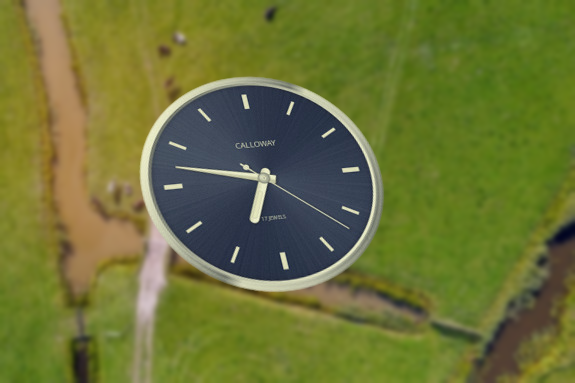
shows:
6,47,22
